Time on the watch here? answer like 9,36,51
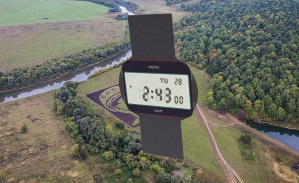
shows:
2,43,00
